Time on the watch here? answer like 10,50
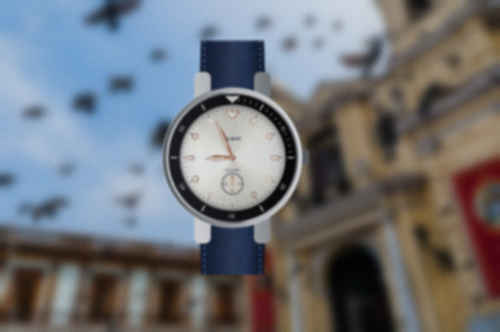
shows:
8,56
